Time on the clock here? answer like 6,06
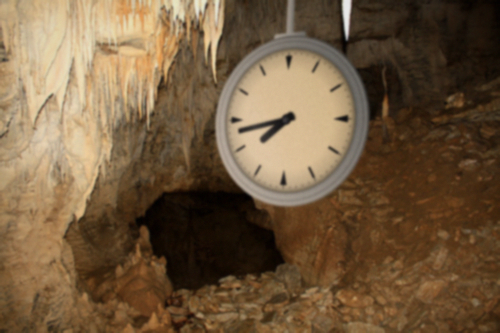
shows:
7,43
